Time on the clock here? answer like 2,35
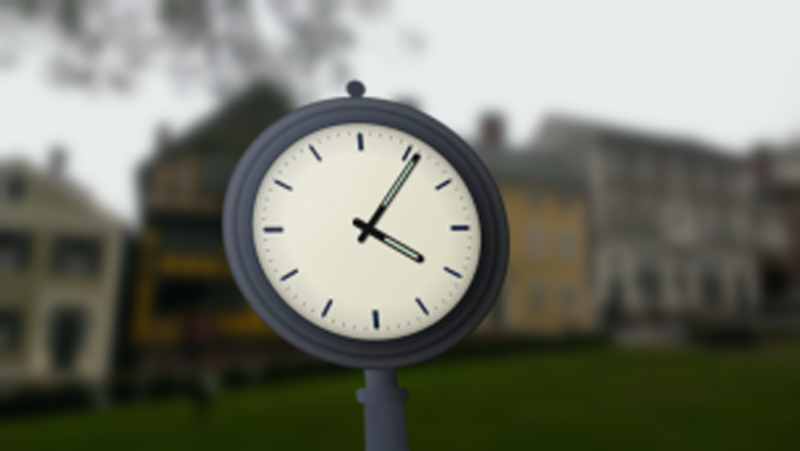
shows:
4,06
